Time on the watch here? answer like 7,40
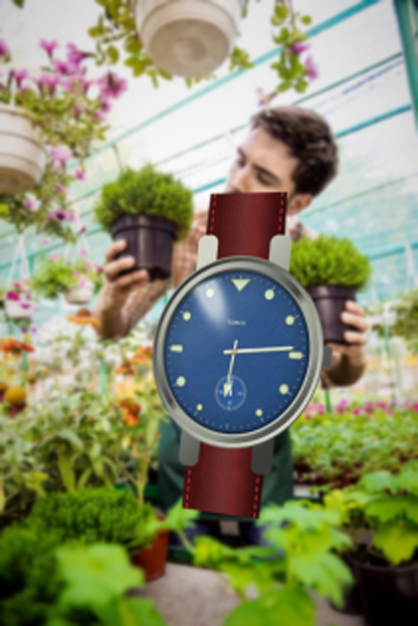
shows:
6,14
